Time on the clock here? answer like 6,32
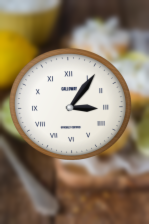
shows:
3,06
